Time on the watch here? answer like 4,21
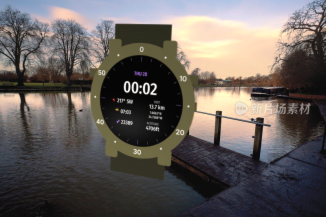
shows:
0,02
